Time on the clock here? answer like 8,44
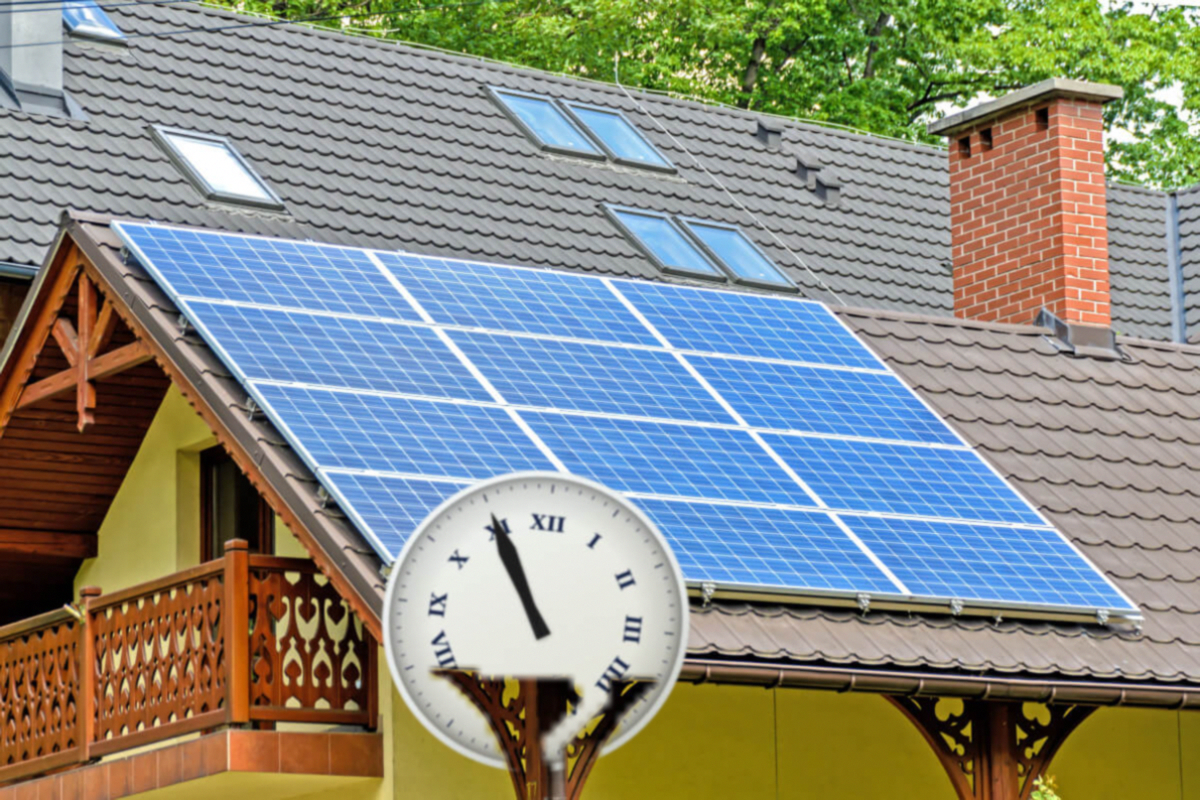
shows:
10,55
